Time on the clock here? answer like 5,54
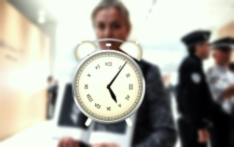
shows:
5,06
